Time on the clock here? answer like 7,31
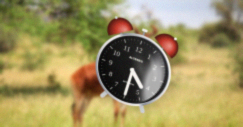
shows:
4,30
